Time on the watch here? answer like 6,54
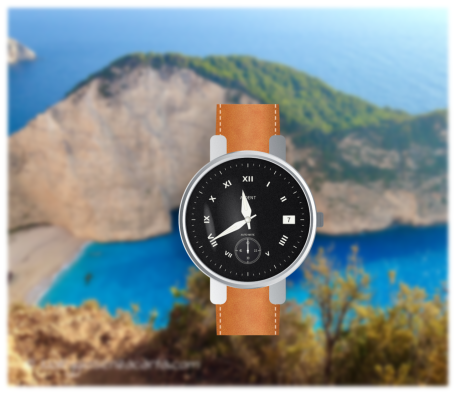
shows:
11,40
